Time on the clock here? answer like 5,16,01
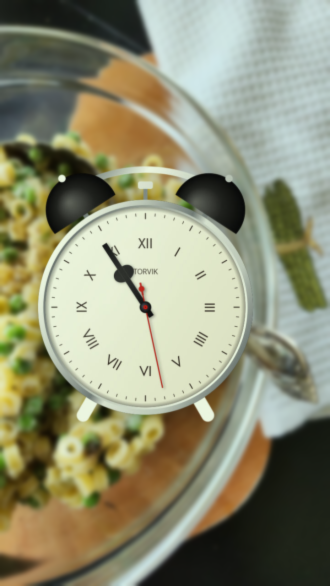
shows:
10,54,28
